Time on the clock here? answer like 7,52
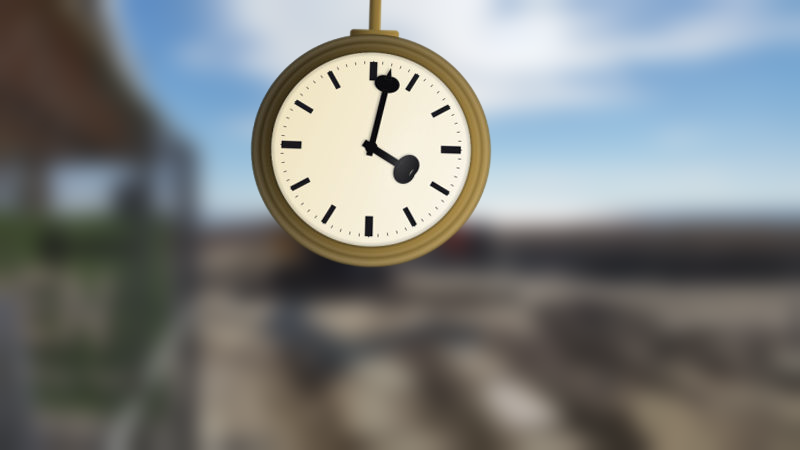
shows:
4,02
